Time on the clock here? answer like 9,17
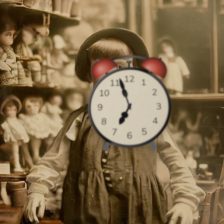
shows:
6,57
